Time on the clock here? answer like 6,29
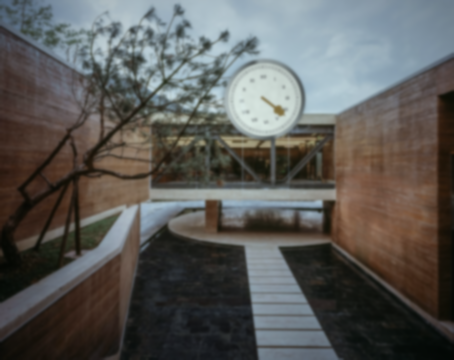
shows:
4,22
